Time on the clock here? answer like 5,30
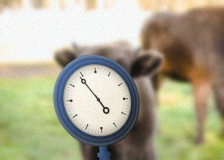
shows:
4,54
